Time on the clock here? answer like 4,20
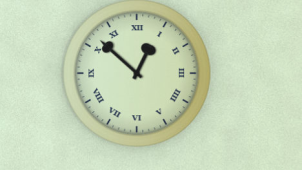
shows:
12,52
